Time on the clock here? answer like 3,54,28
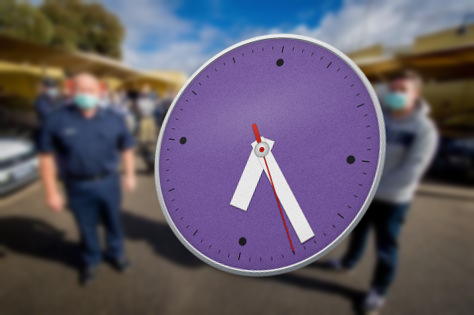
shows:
6,23,25
